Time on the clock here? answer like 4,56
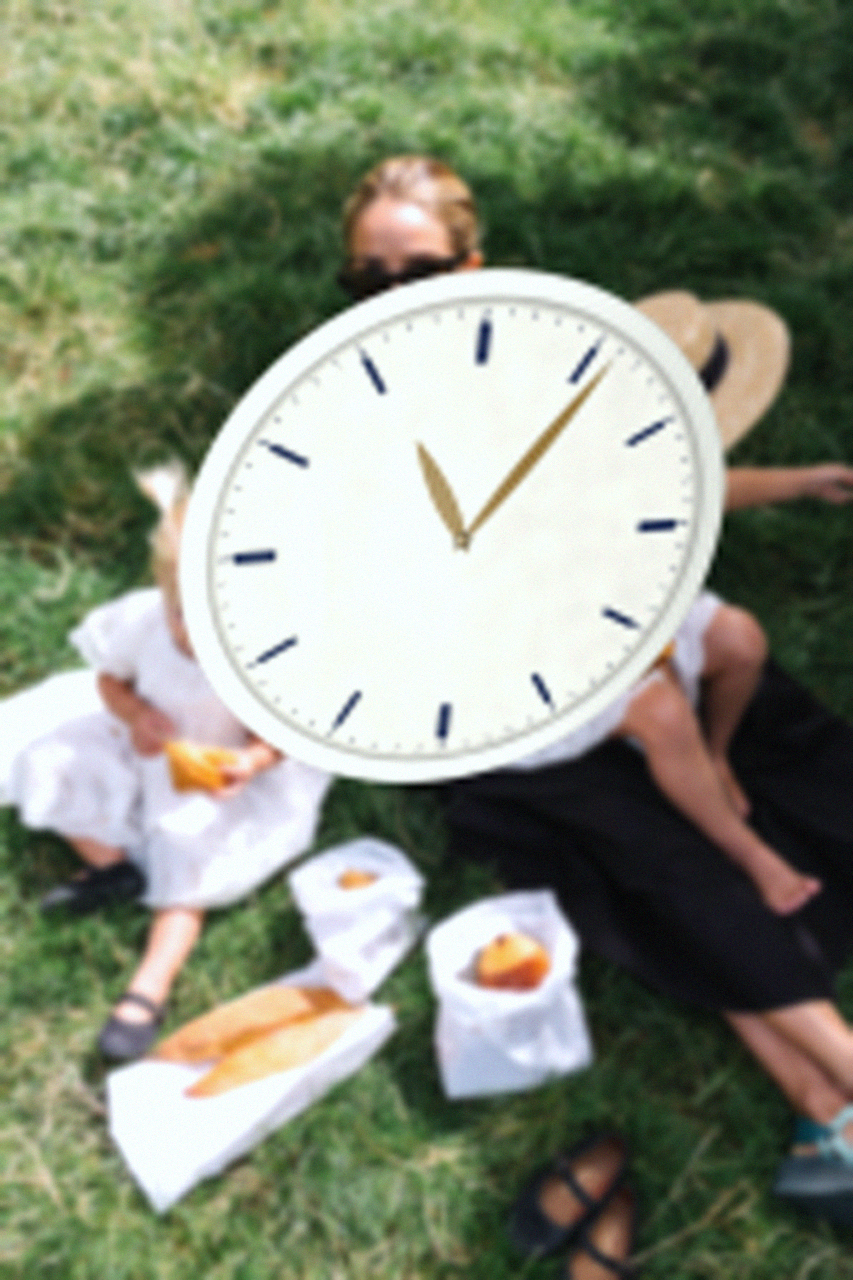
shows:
11,06
